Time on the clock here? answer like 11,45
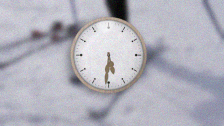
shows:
5,31
